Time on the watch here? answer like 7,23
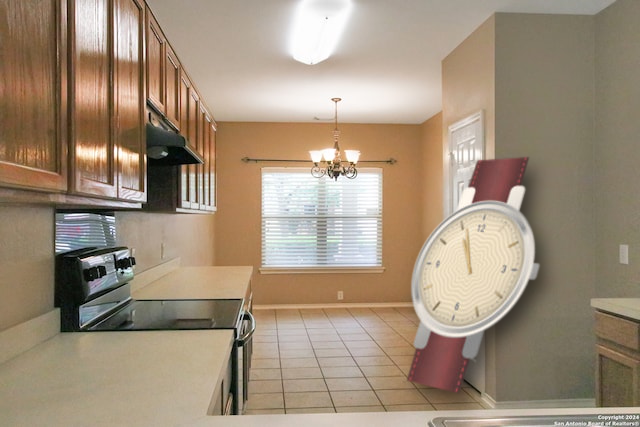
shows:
10,56
